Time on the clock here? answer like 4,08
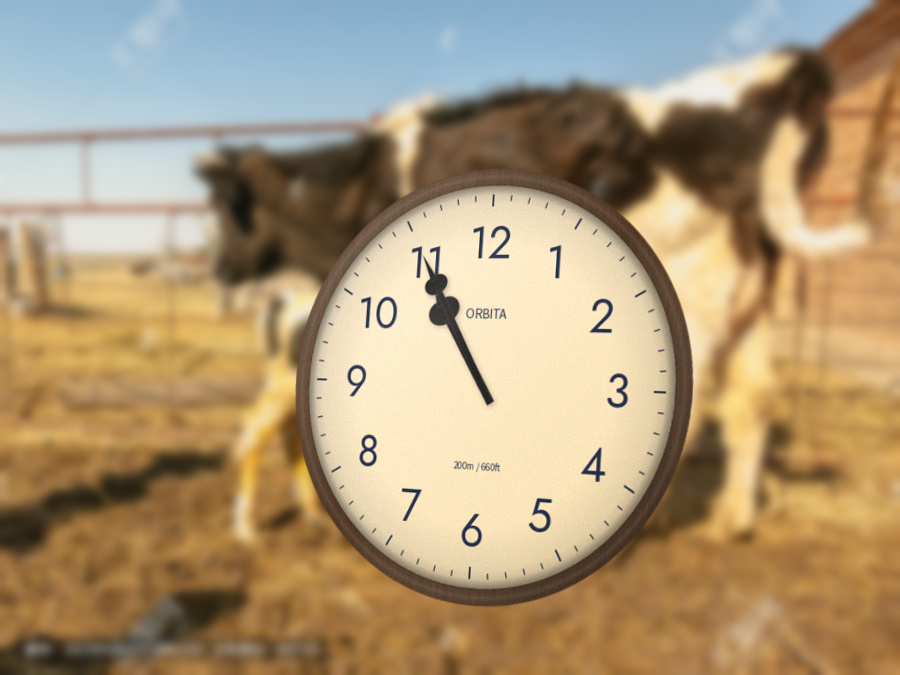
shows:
10,55
